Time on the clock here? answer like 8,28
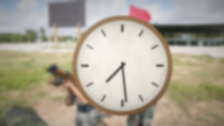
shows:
7,29
